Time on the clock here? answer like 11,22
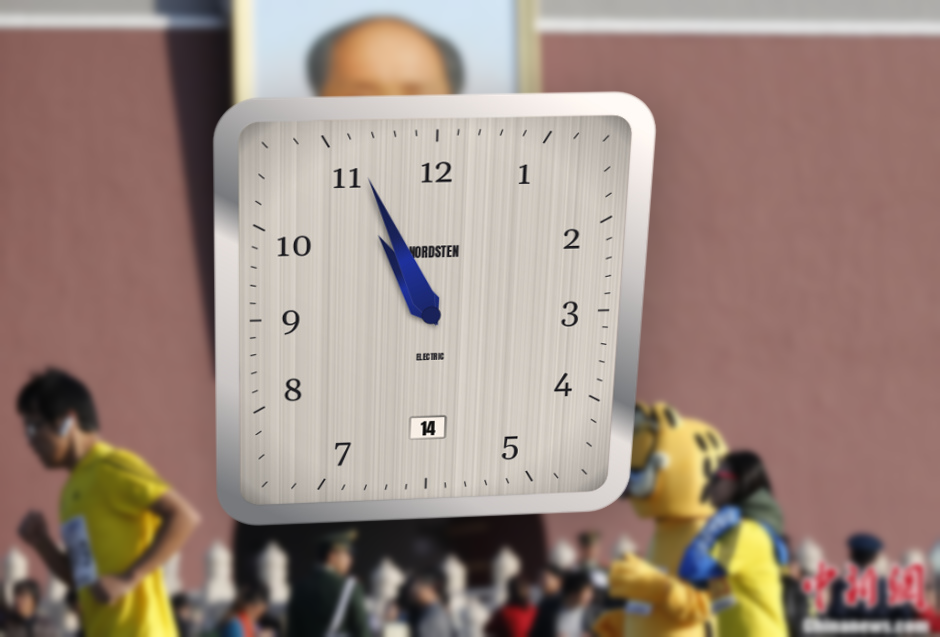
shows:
10,56
